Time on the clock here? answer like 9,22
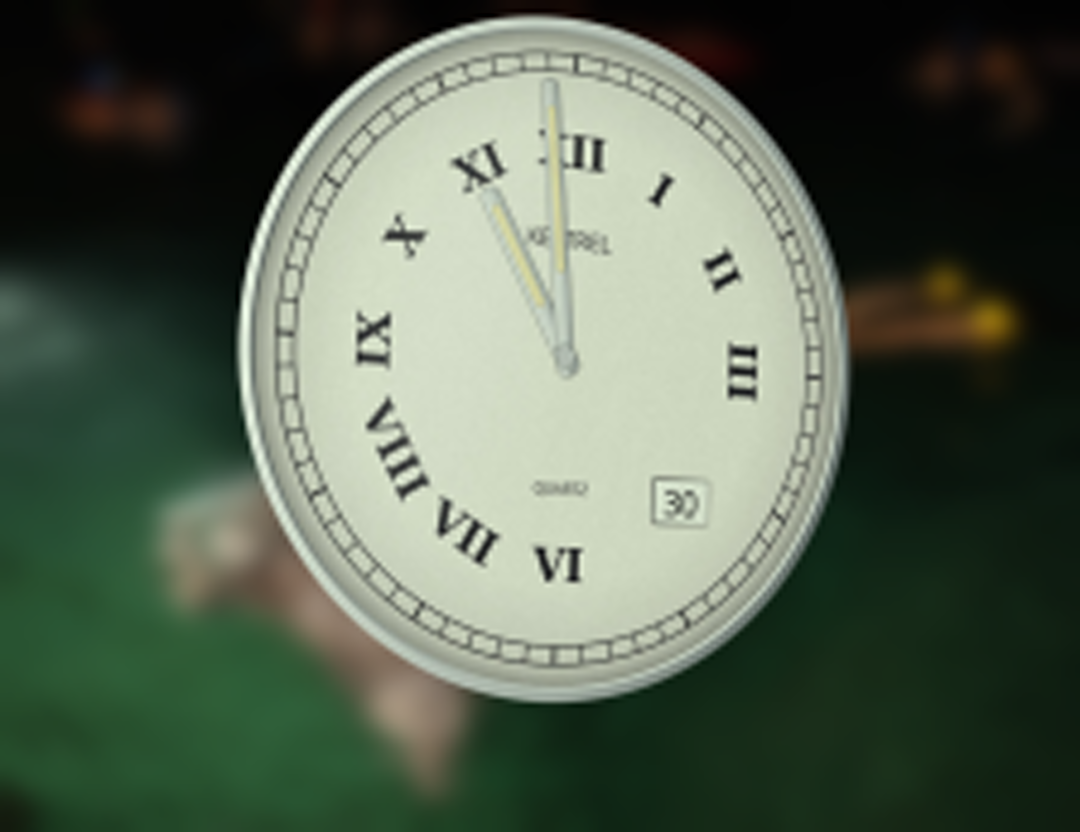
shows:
10,59
